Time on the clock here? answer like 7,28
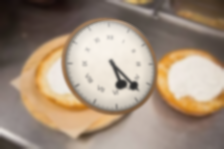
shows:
5,23
